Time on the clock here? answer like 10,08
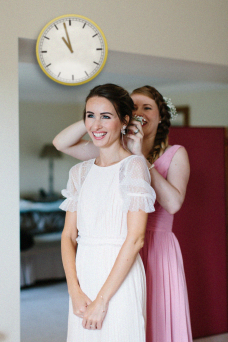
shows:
10,58
